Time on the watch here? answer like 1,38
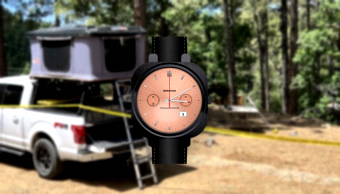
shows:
3,10
